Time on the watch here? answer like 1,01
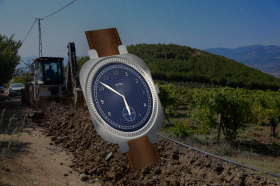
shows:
5,52
